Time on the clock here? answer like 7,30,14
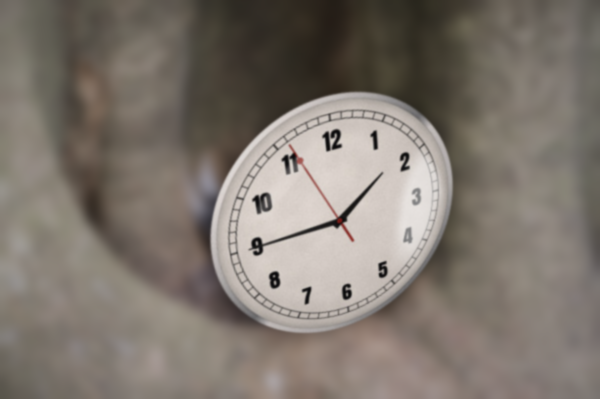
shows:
1,44,56
